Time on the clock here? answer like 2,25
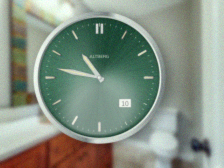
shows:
10,47
